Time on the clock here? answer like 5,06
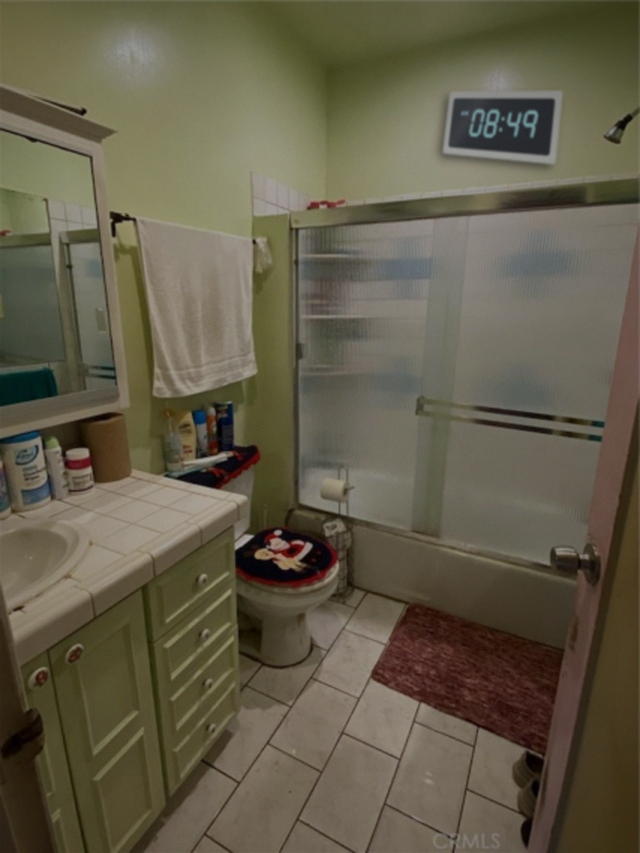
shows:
8,49
